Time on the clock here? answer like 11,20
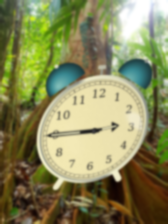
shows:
2,45
